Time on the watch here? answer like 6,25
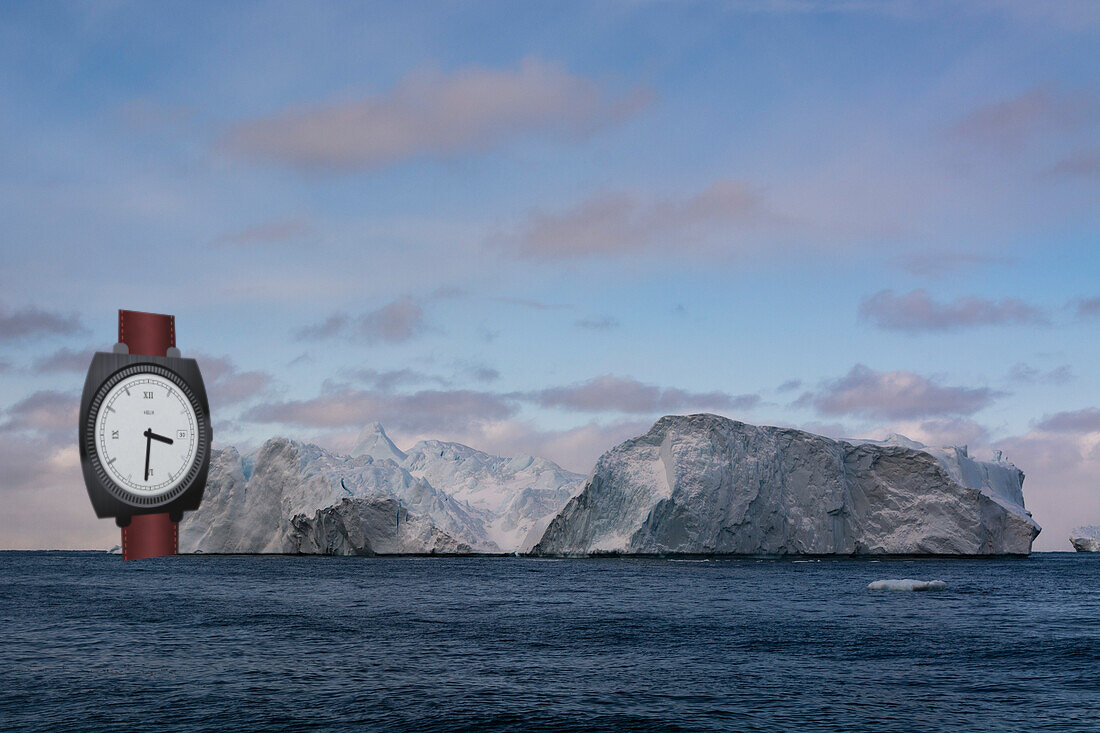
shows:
3,31
